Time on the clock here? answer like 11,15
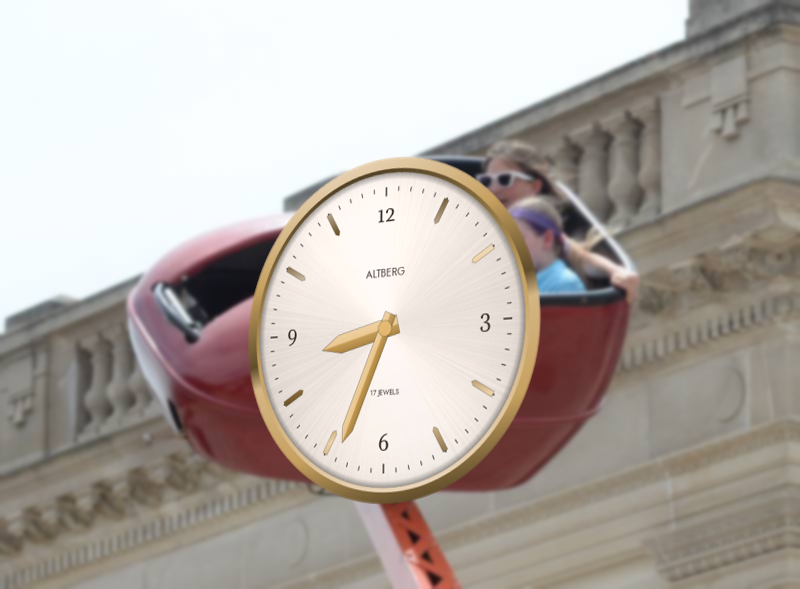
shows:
8,34
